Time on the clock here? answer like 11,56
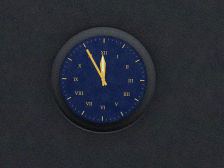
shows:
11,55
